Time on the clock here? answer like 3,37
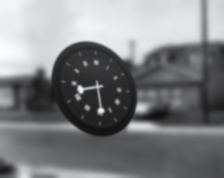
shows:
8,29
